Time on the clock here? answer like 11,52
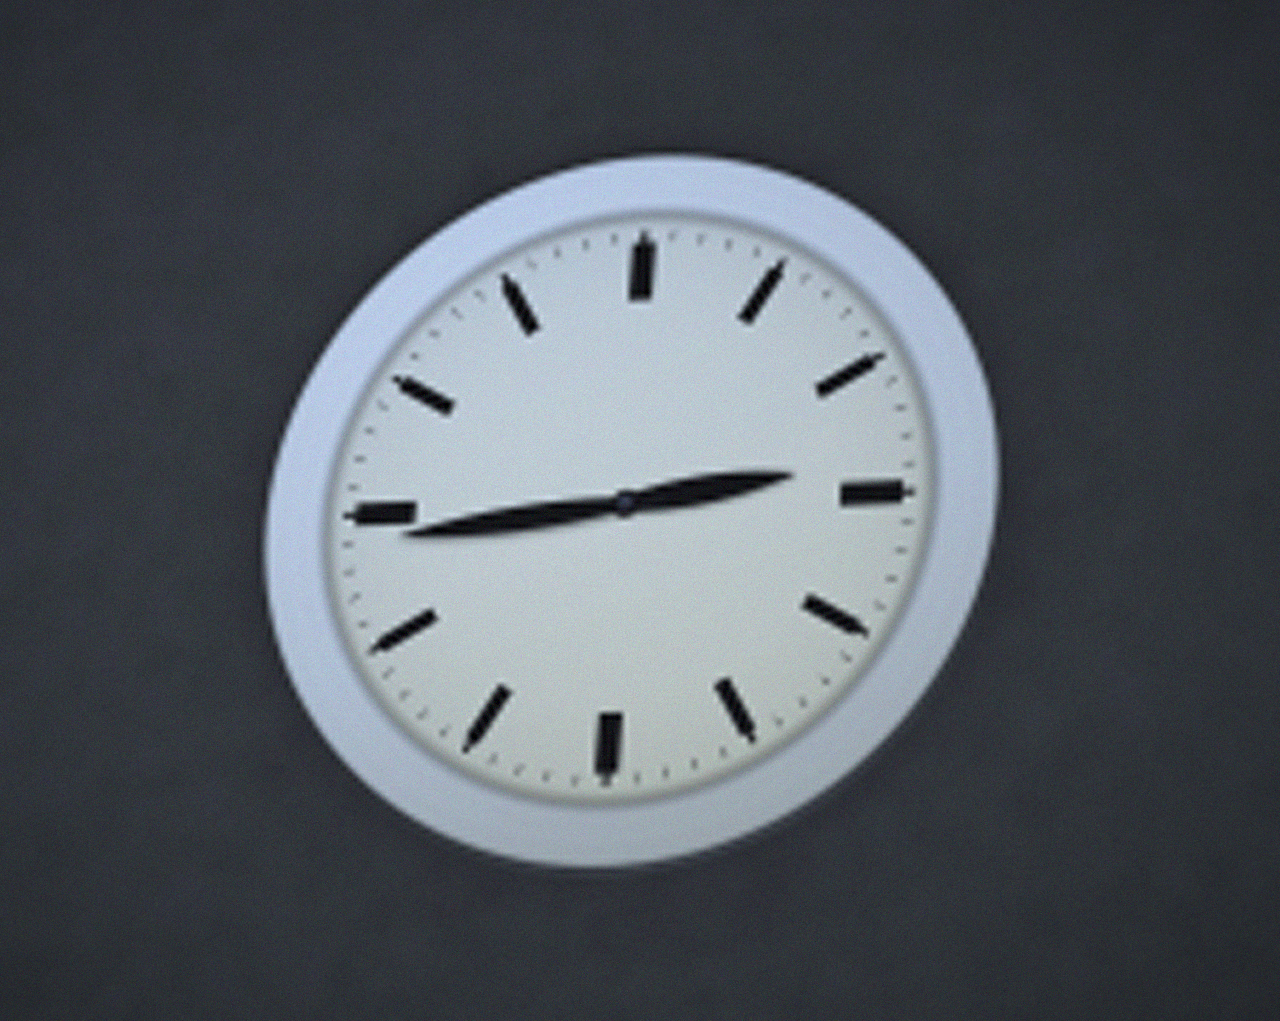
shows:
2,44
